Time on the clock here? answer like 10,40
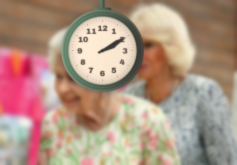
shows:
2,10
